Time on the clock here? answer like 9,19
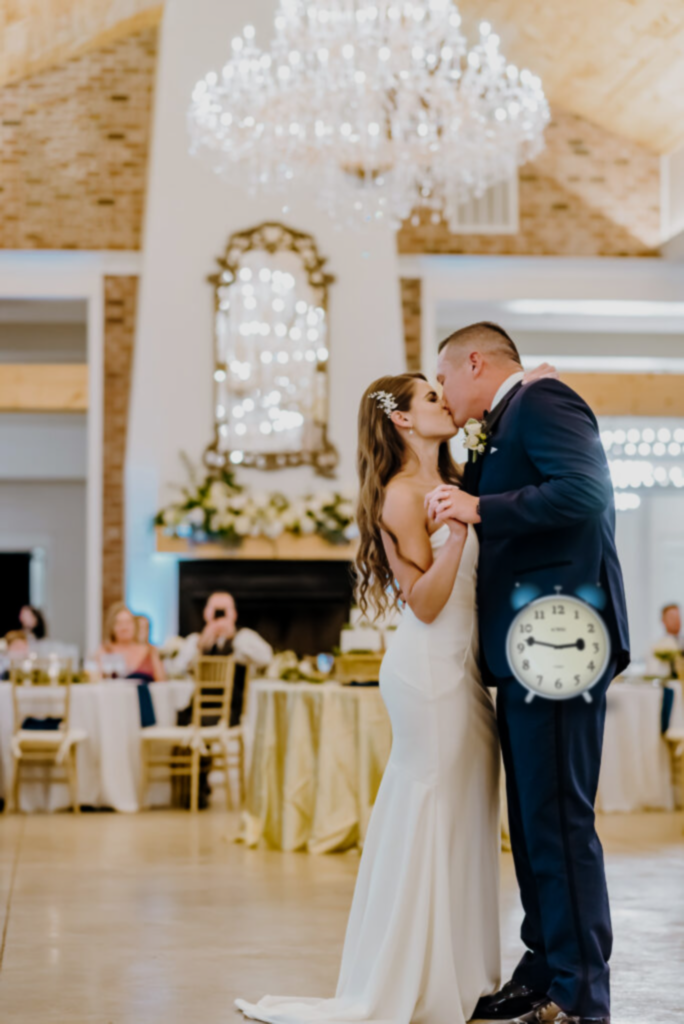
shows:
2,47
